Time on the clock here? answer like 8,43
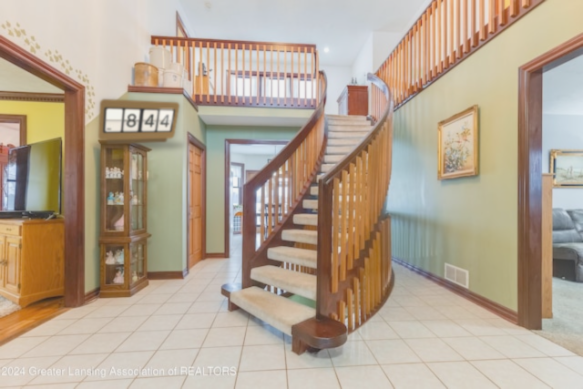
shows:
8,44
